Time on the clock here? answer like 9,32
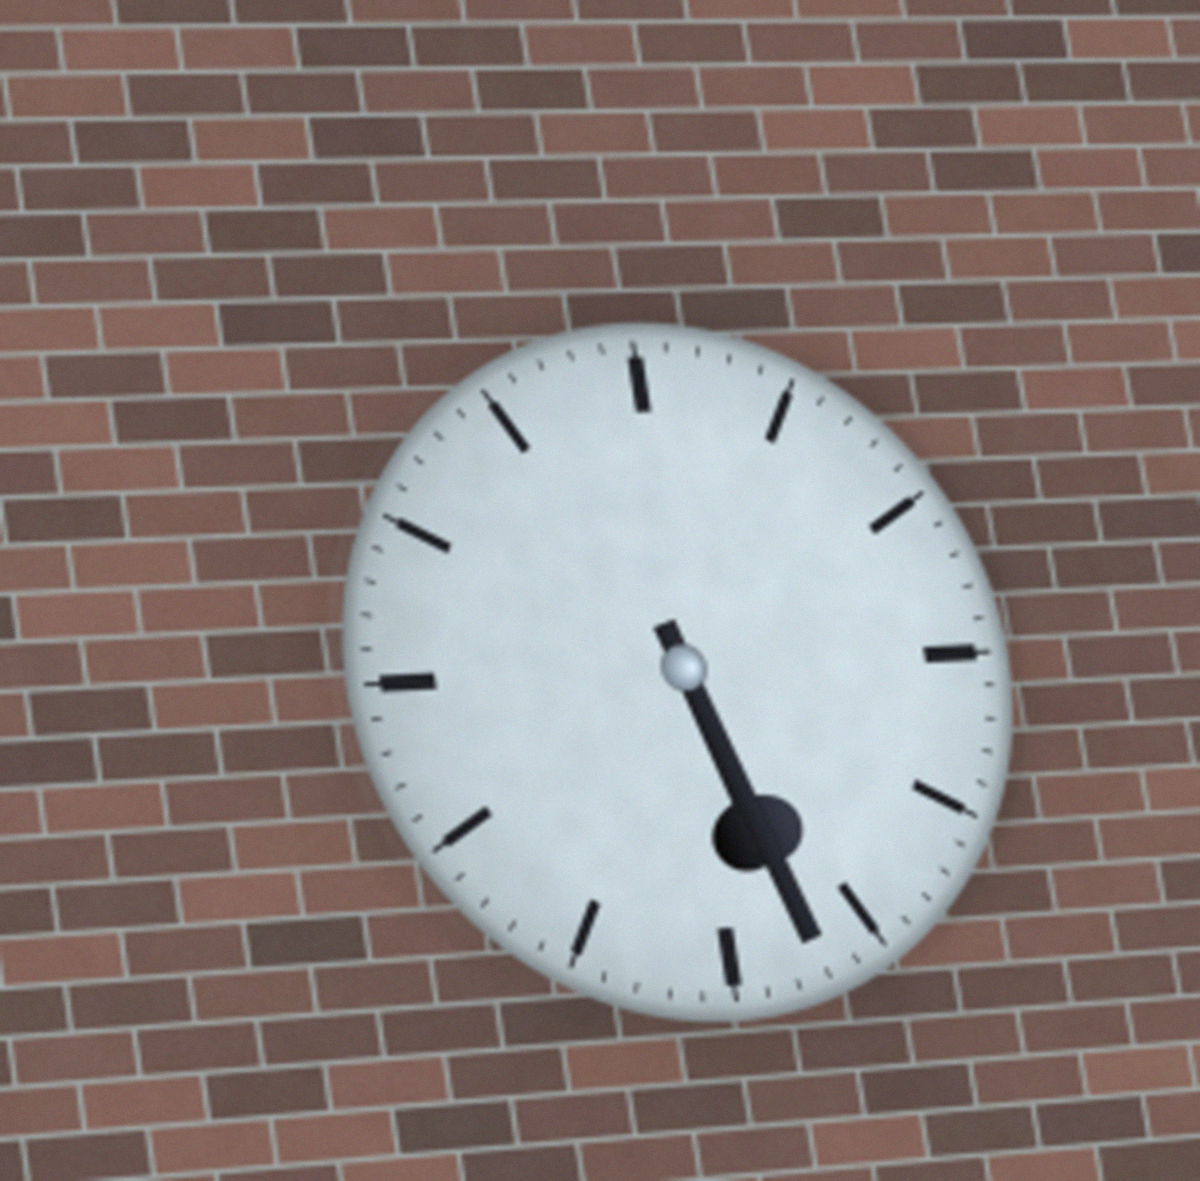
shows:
5,27
